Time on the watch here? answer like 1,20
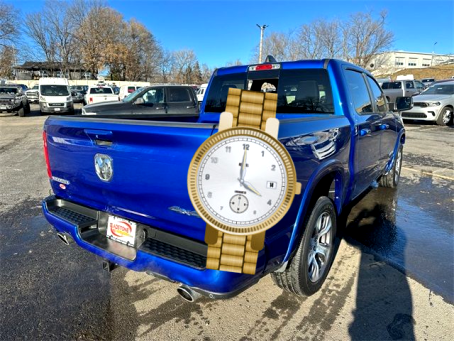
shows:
4,00
